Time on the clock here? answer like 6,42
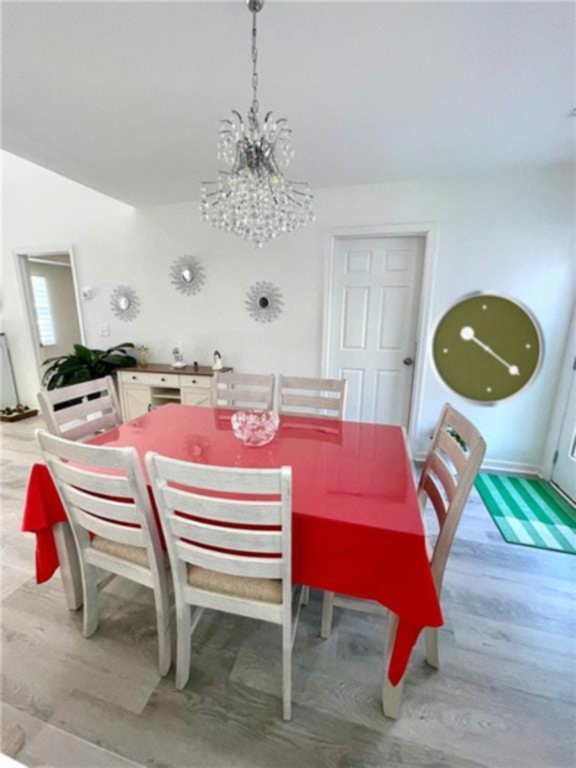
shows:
10,22
